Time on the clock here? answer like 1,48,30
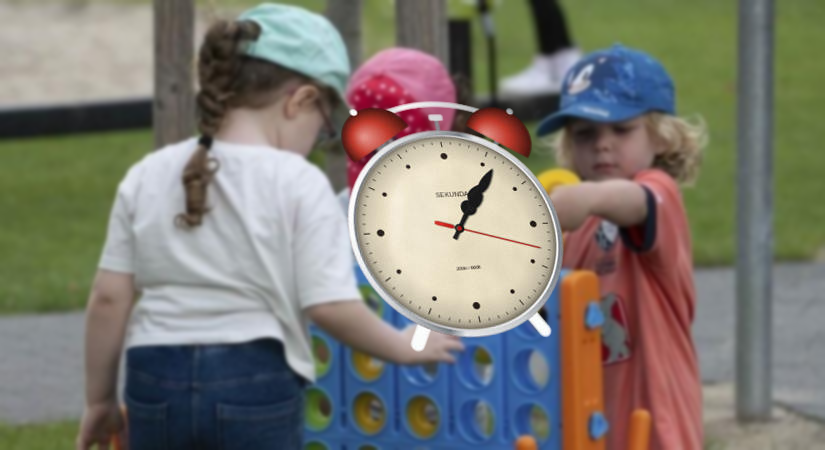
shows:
1,06,18
